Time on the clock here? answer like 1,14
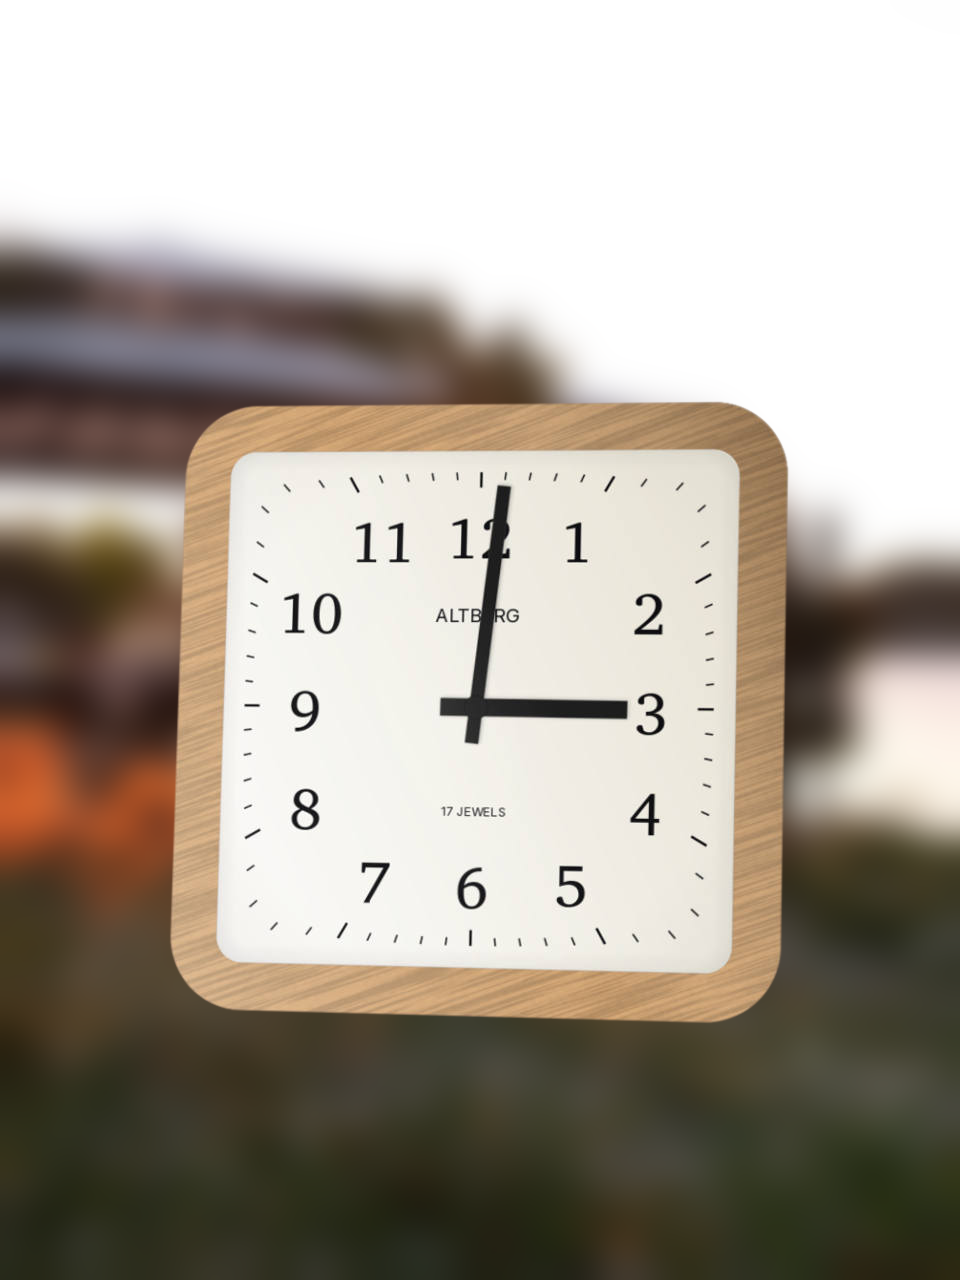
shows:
3,01
